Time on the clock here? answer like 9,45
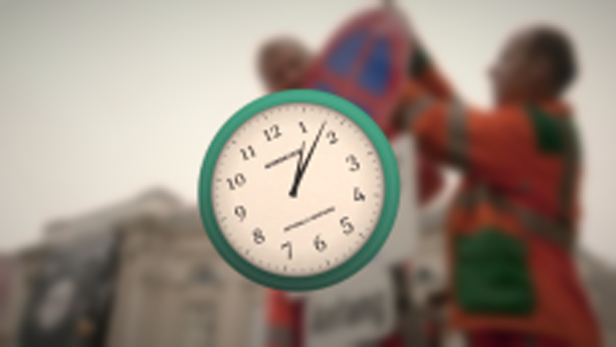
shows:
1,08
